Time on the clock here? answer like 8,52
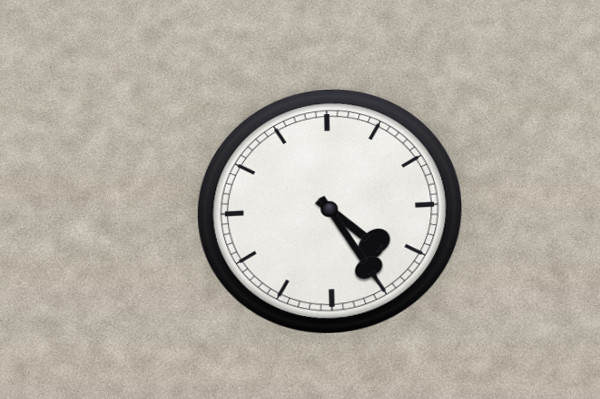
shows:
4,25
